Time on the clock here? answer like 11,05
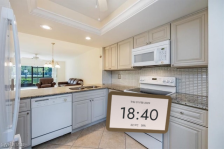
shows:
18,40
